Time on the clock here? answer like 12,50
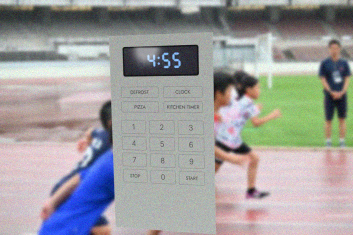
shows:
4,55
